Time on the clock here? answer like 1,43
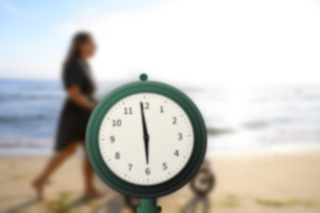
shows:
5,59
